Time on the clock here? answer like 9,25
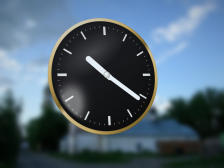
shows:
10,21
